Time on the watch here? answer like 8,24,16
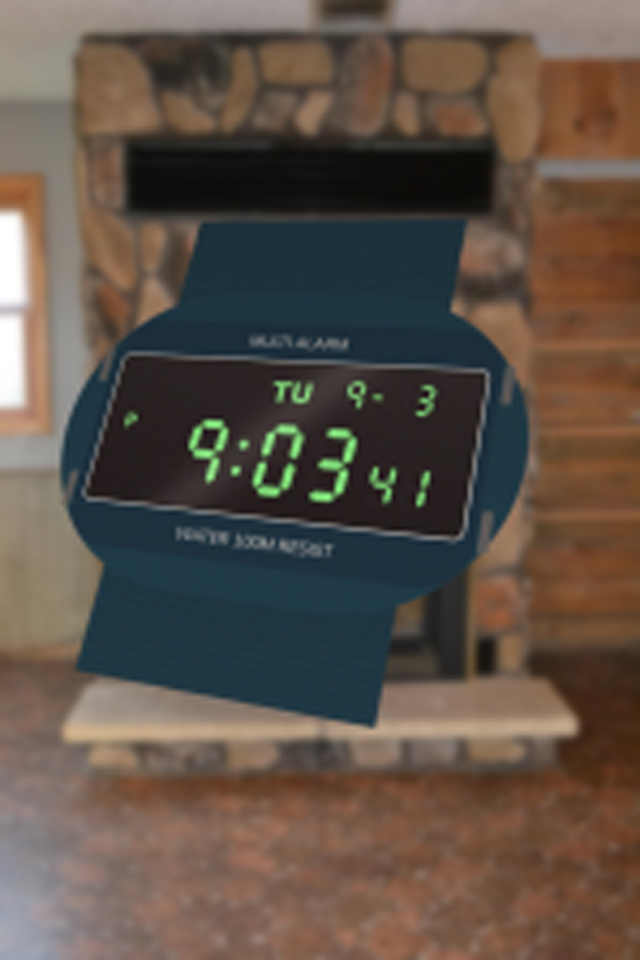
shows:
9,03,41
